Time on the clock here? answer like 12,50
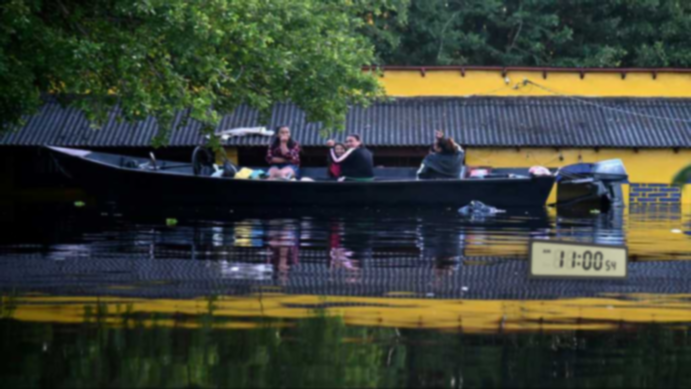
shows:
11,00
